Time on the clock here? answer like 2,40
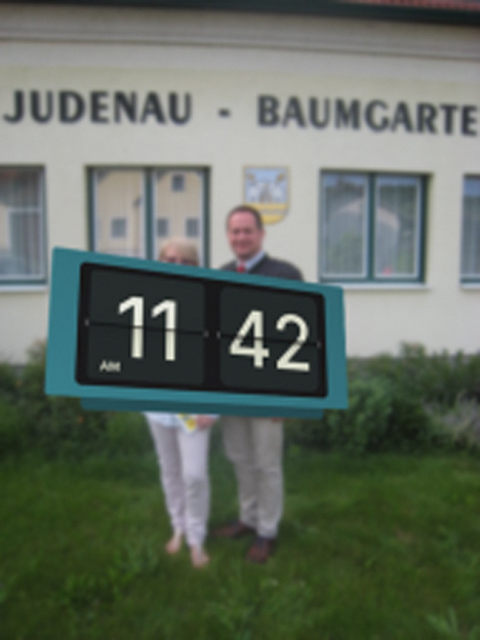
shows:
11,42
